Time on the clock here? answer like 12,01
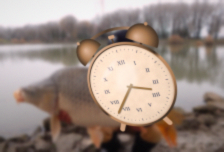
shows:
3,37
